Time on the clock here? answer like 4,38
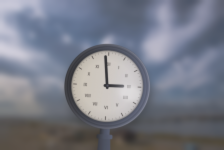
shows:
2,59
